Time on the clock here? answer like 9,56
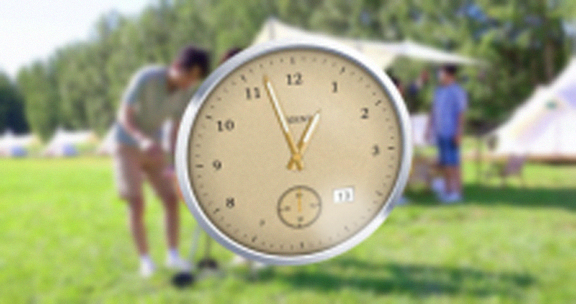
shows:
12,57
